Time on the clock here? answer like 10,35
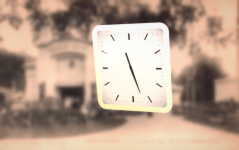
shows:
11,27
